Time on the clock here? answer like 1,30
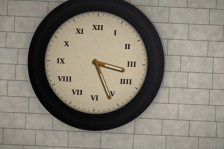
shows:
3,26
